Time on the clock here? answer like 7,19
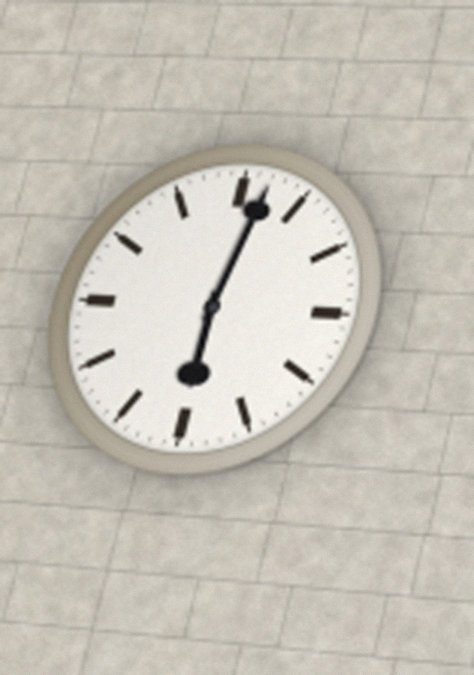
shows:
6,02
